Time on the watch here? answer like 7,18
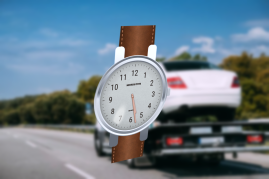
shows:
5,28
